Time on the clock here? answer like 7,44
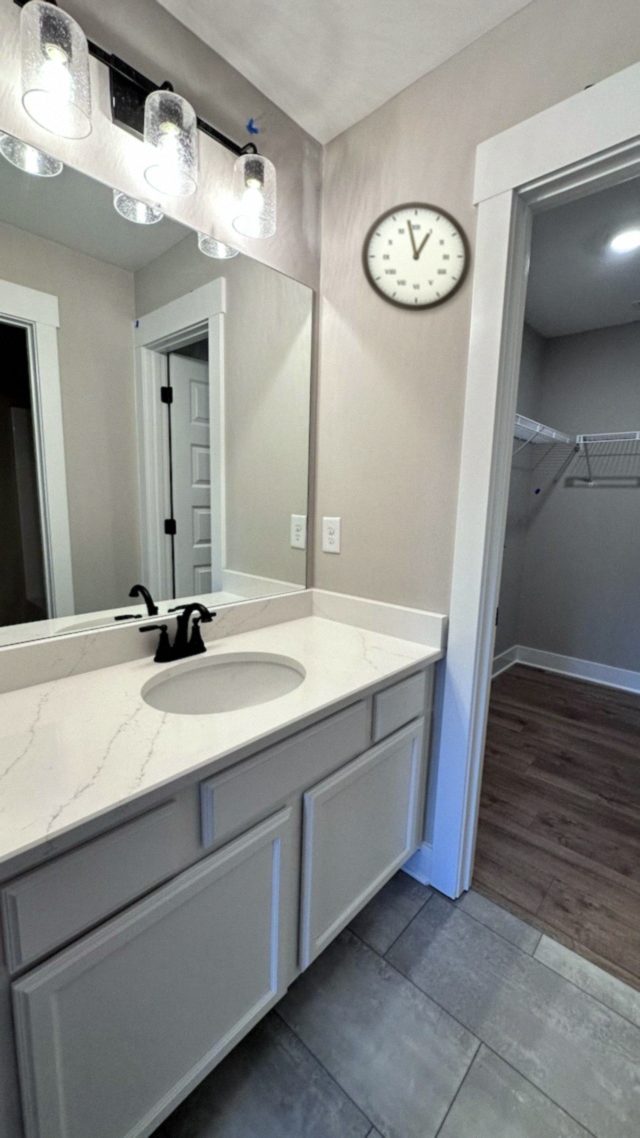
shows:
12,58
